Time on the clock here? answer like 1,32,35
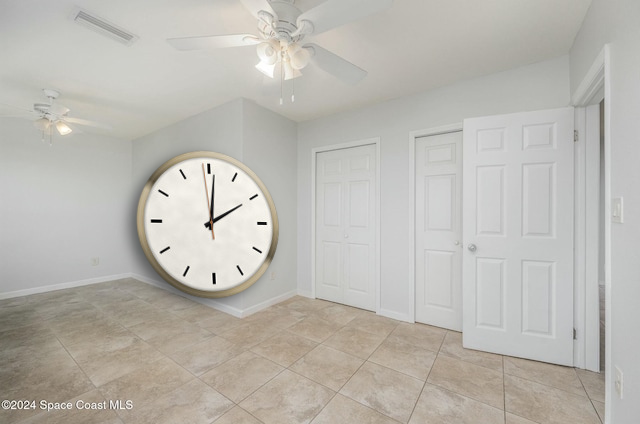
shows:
2,00,59
